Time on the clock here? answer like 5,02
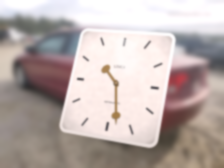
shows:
10,28
